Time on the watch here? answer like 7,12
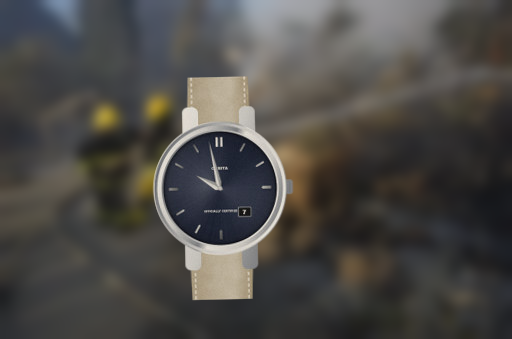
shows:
9,58
